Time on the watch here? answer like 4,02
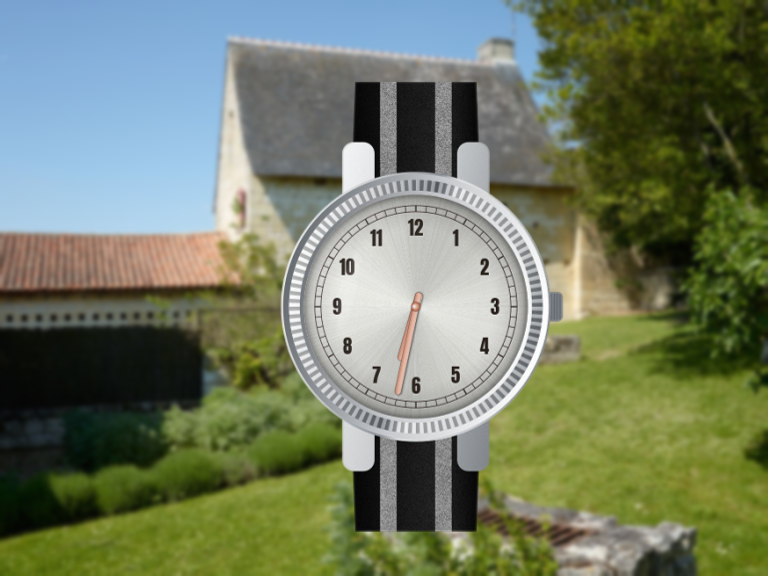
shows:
6,32
